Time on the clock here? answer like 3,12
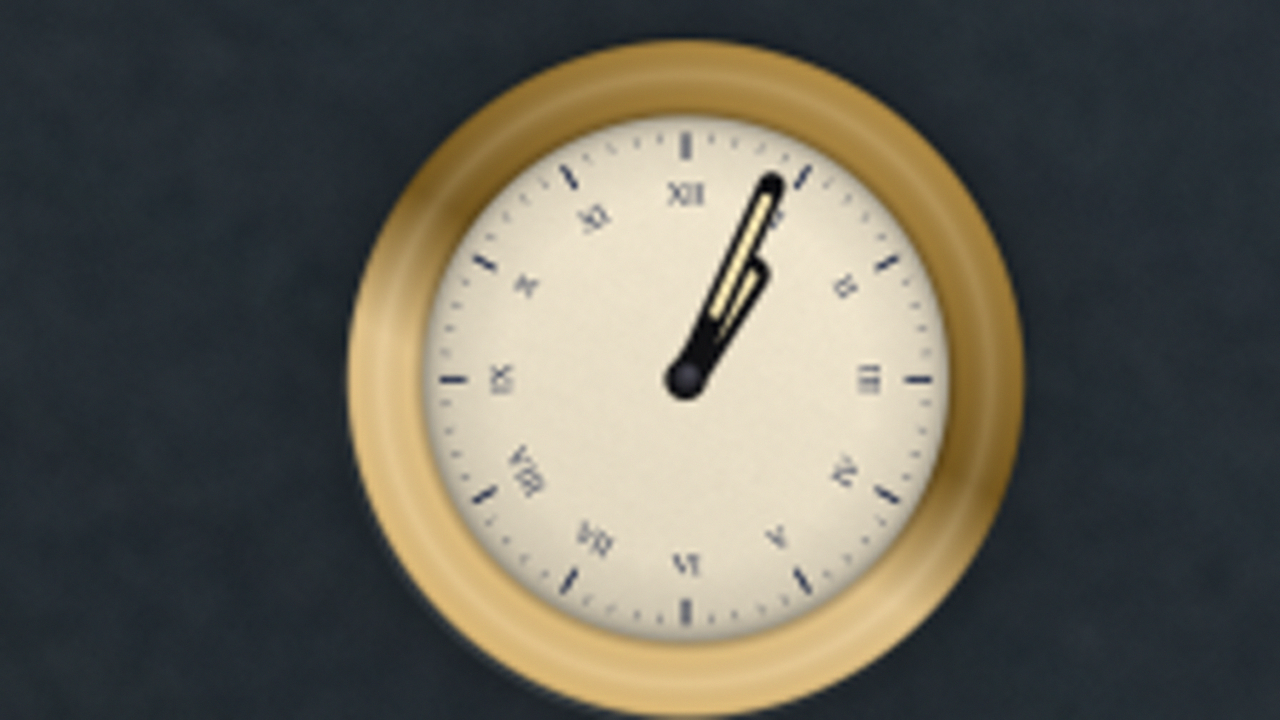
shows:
1,04
